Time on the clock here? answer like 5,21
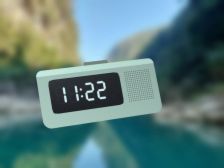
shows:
11,22
